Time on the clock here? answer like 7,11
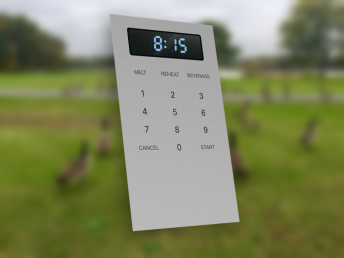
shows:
8,15
